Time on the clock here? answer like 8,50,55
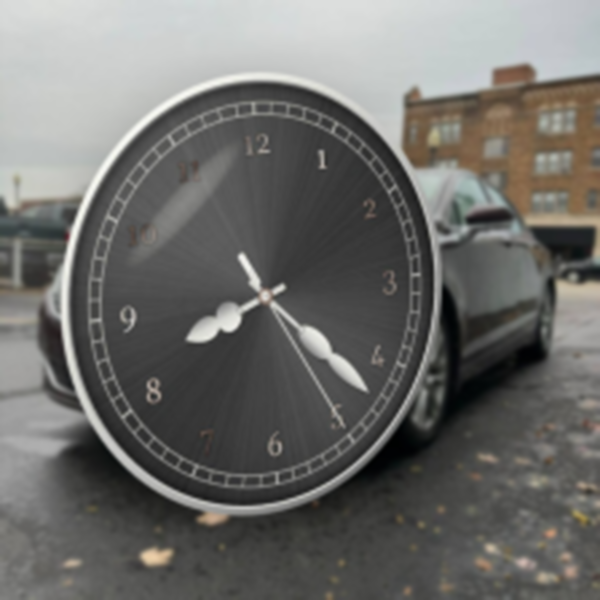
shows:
8,22,25
